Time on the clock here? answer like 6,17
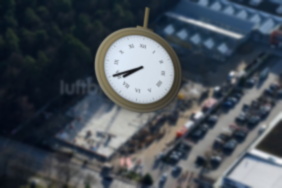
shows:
7,40
